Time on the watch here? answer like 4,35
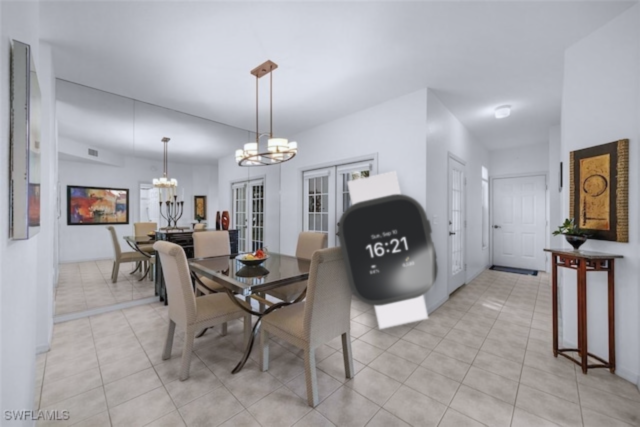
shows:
16,21
